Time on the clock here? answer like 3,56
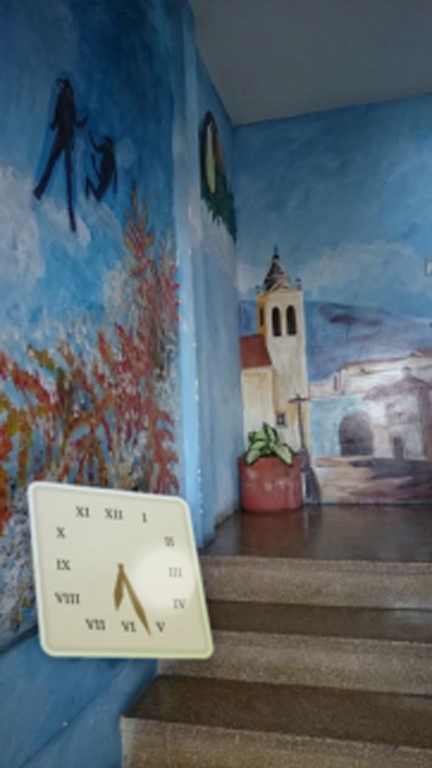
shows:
6,27
